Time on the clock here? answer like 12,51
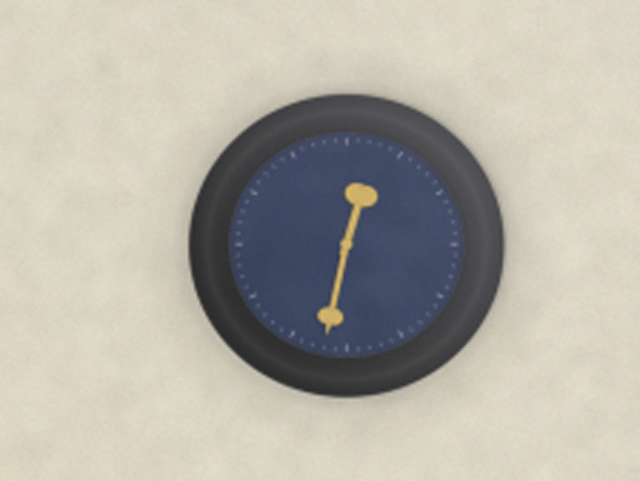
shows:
12,32
